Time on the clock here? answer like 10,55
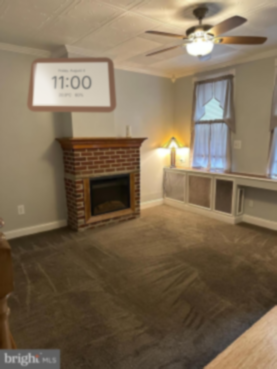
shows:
11,00
